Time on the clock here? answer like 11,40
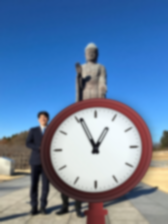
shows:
12,56
